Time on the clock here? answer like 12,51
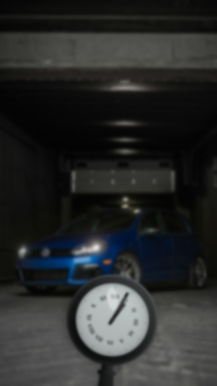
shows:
1,04
